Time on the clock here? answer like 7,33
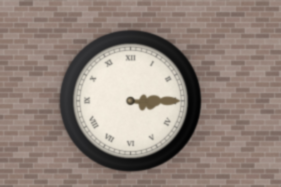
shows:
3,15
